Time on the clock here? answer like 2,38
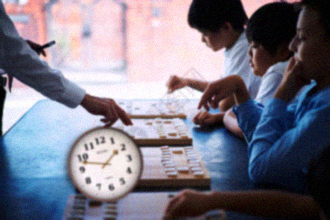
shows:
1,48
